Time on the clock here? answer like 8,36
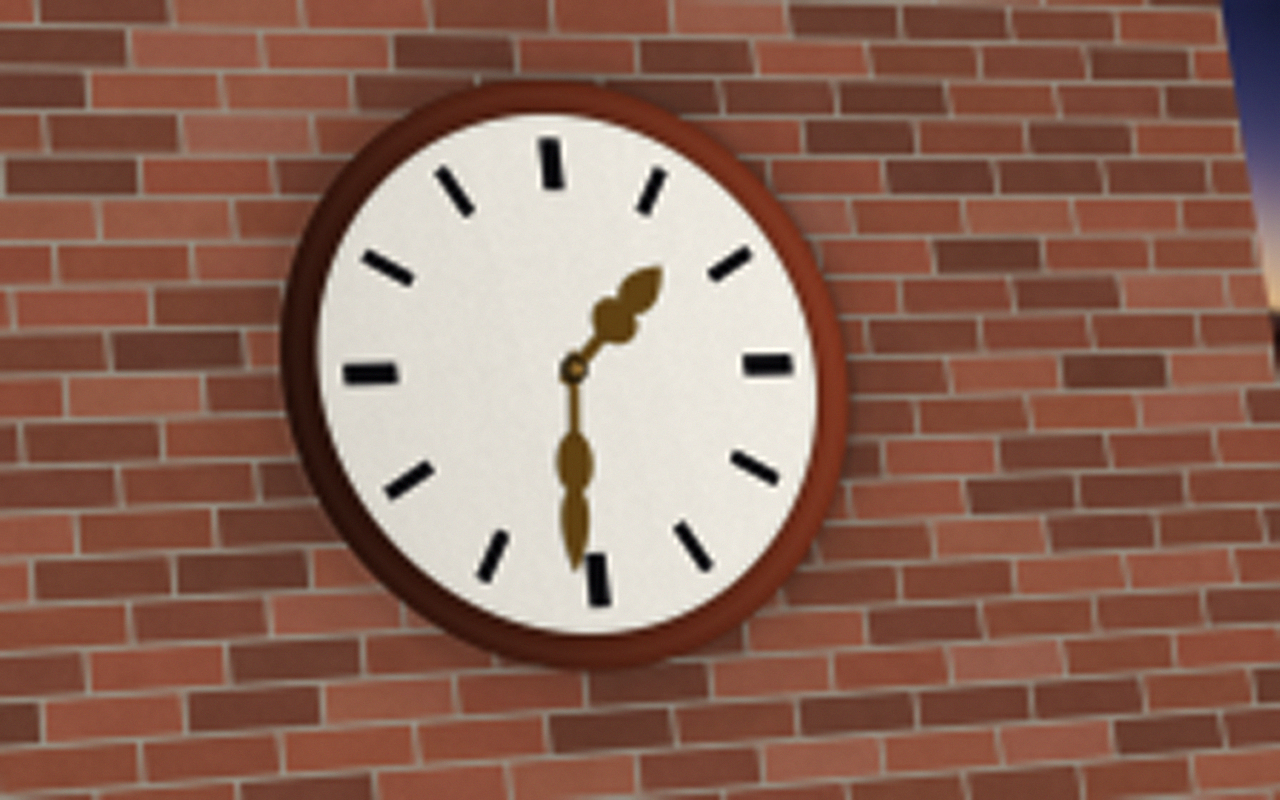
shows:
1,31
